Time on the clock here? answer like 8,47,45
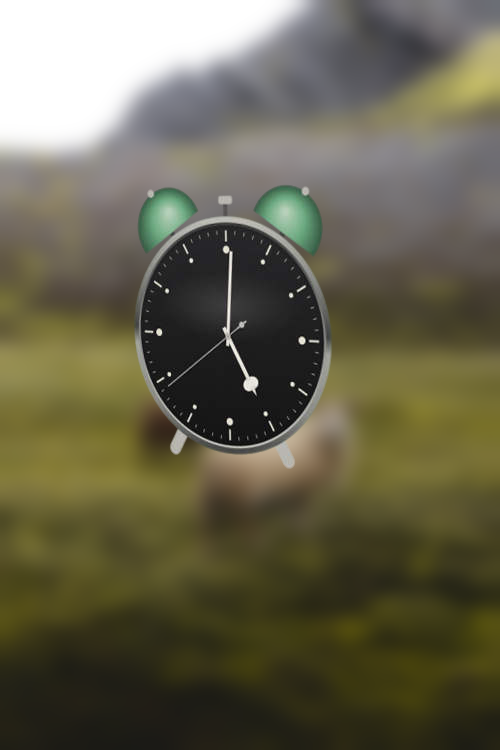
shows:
5,00,39
